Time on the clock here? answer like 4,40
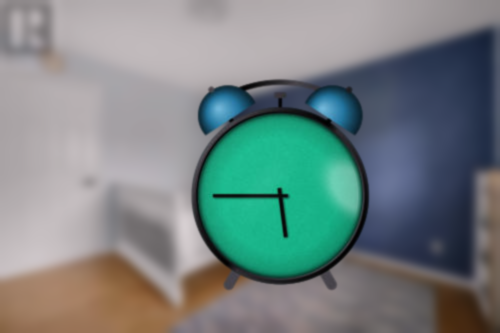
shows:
5,45
